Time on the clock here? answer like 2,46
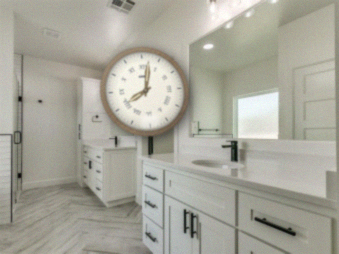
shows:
8,02
